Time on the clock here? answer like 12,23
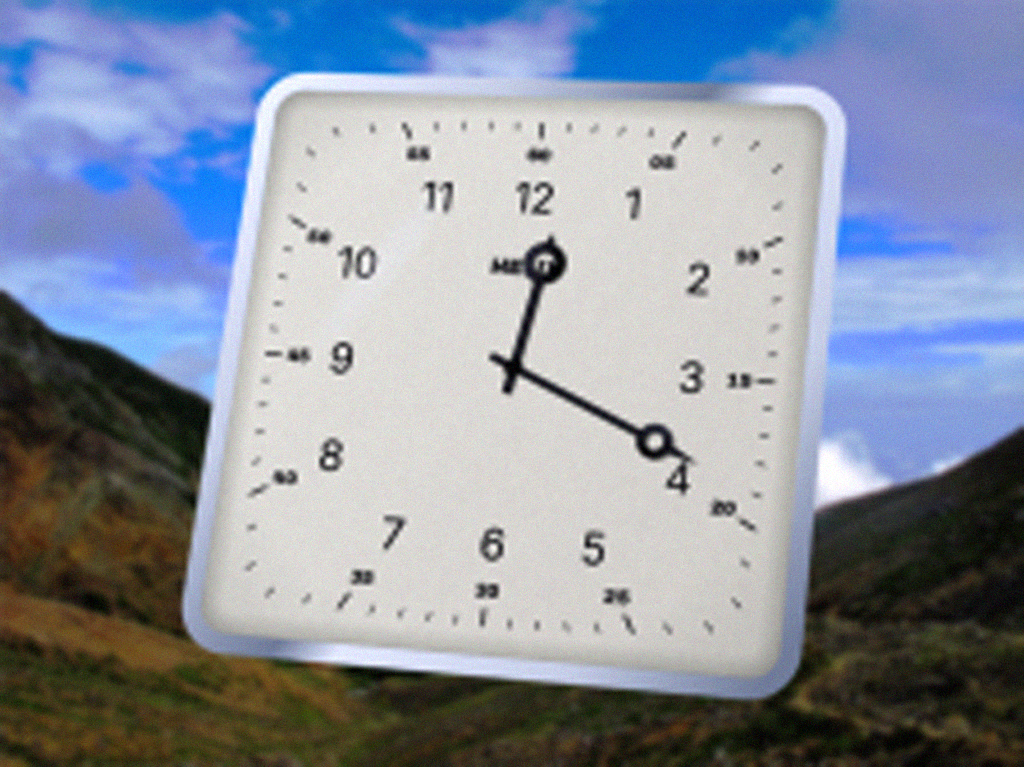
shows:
12,19
